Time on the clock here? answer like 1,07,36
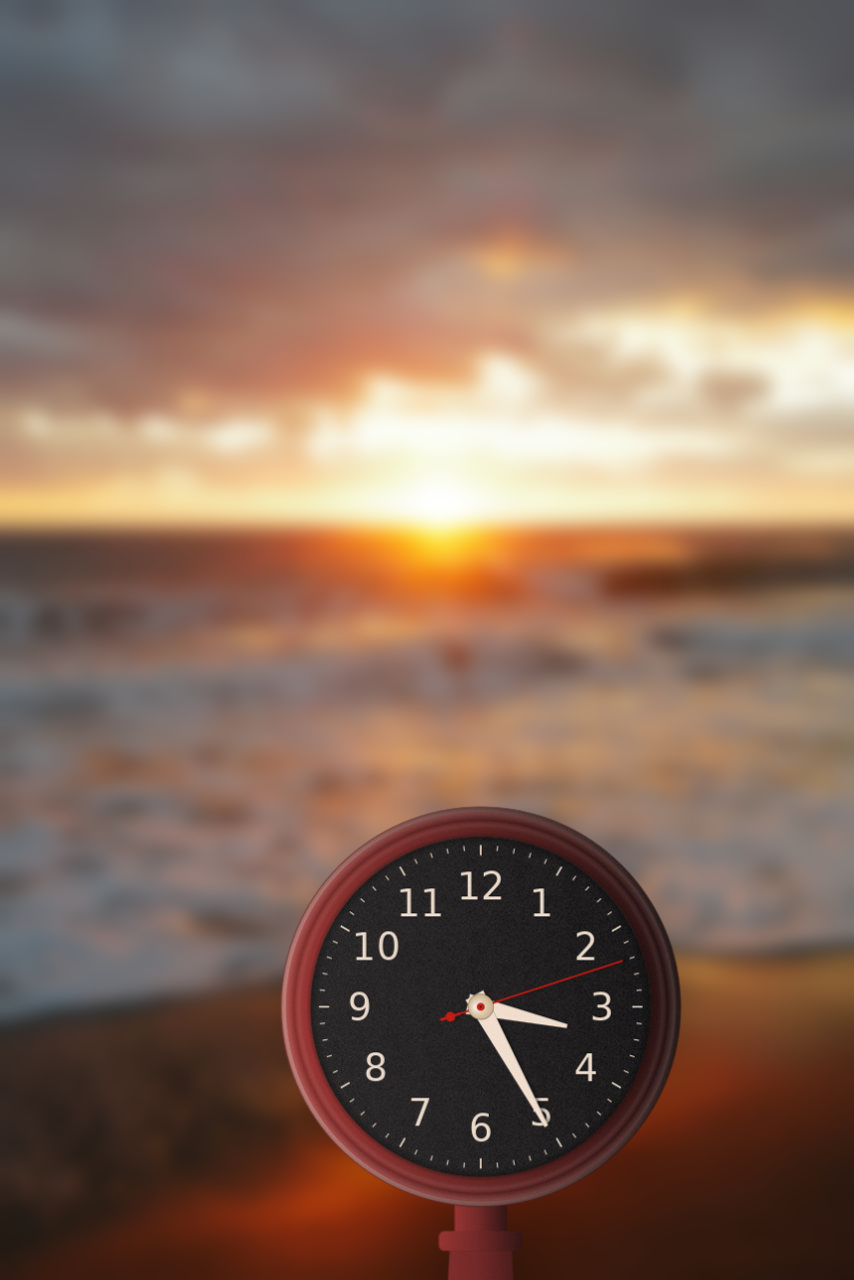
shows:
3,25,12
